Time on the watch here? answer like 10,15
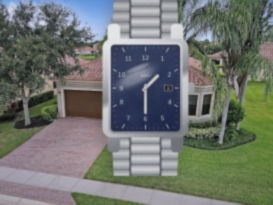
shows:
1,30
